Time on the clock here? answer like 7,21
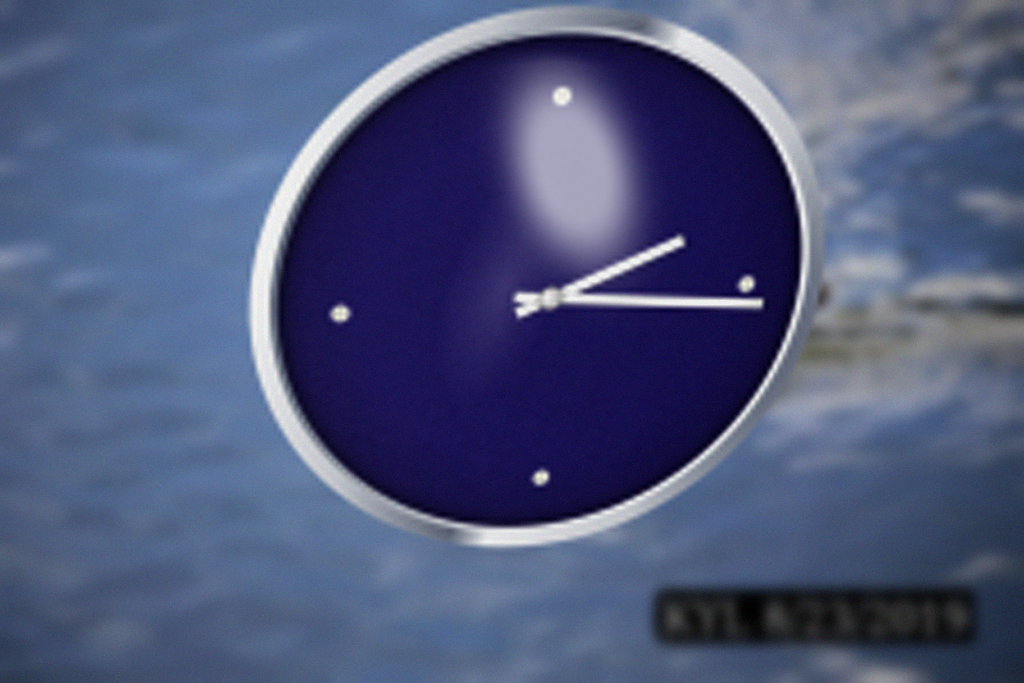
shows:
2,16
